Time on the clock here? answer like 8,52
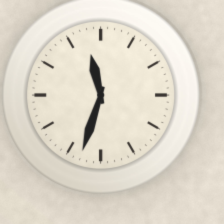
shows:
11,33
